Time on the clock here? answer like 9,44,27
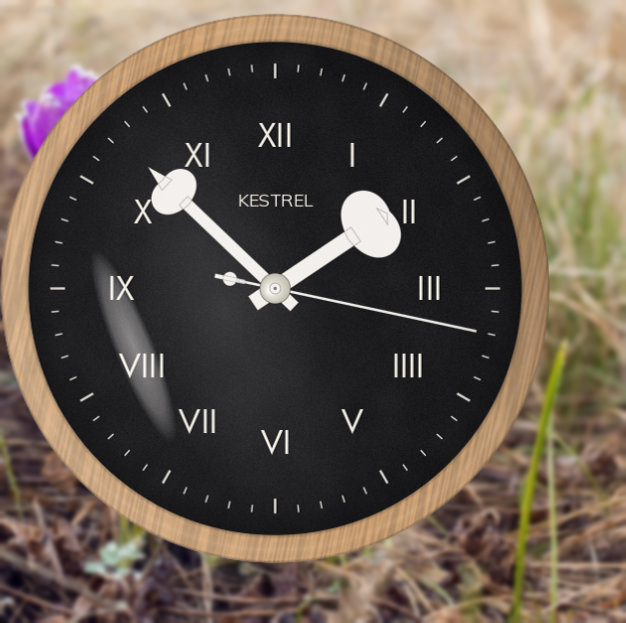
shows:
1,52,17
